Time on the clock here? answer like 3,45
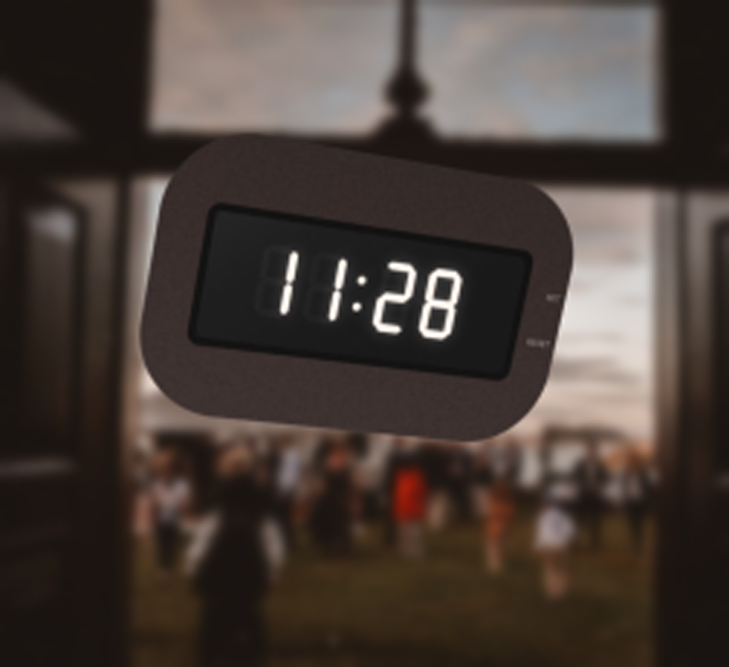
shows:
11,28
